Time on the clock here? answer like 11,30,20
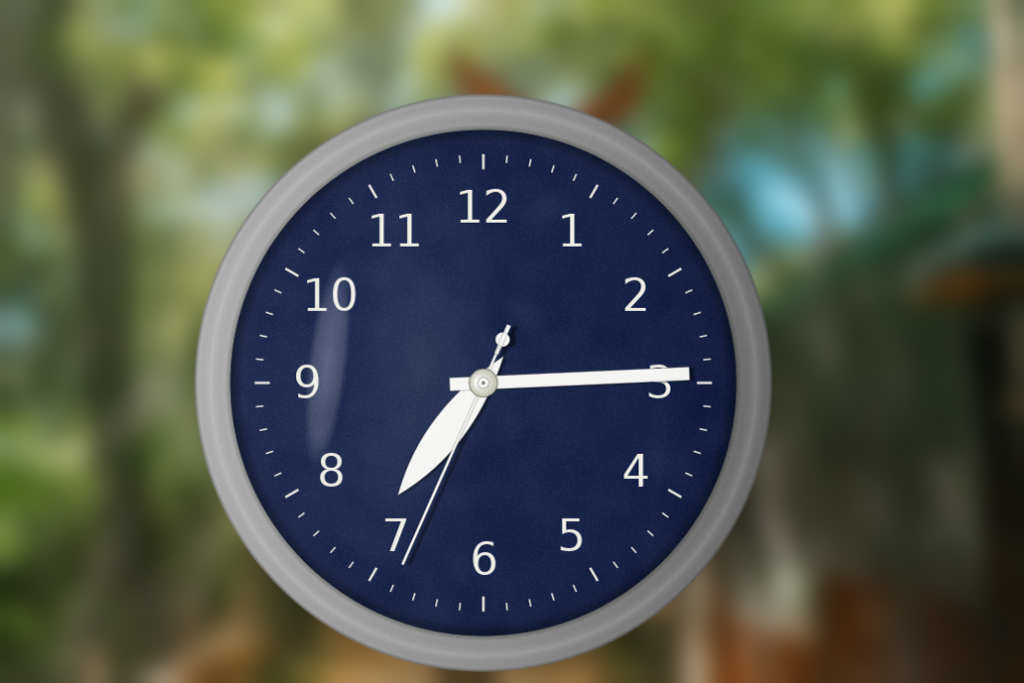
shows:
7,14,34
